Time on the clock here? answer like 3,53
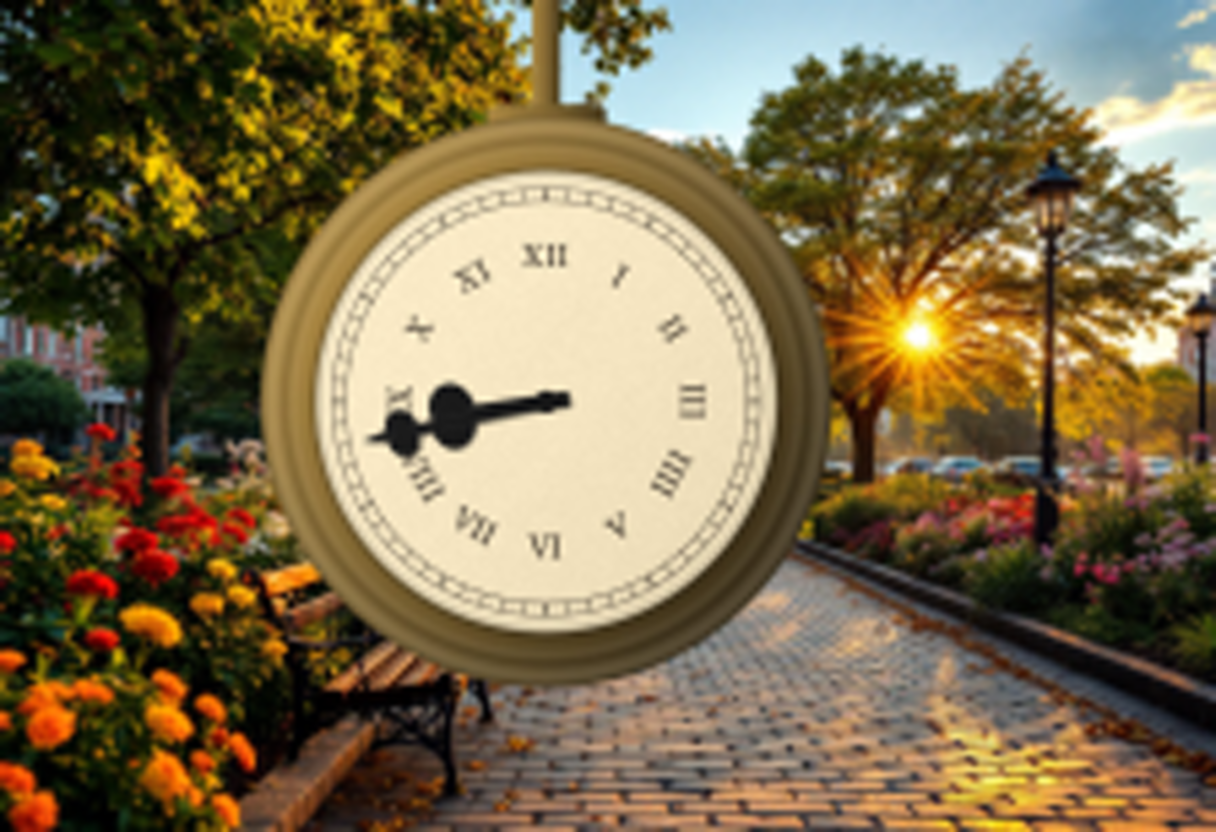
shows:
8,43
